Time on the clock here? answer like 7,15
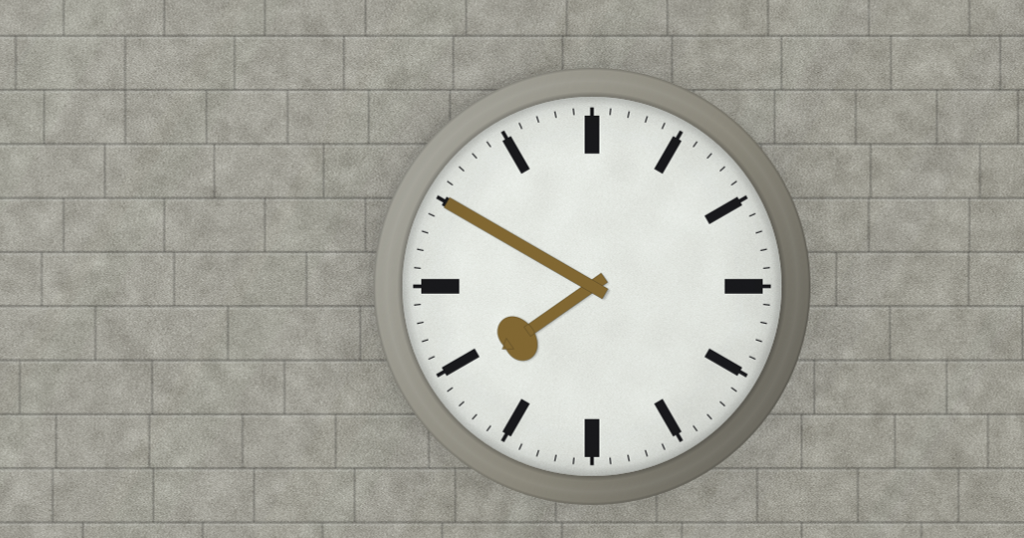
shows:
7,50
